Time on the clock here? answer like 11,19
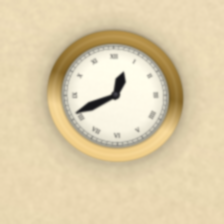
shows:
12,41
